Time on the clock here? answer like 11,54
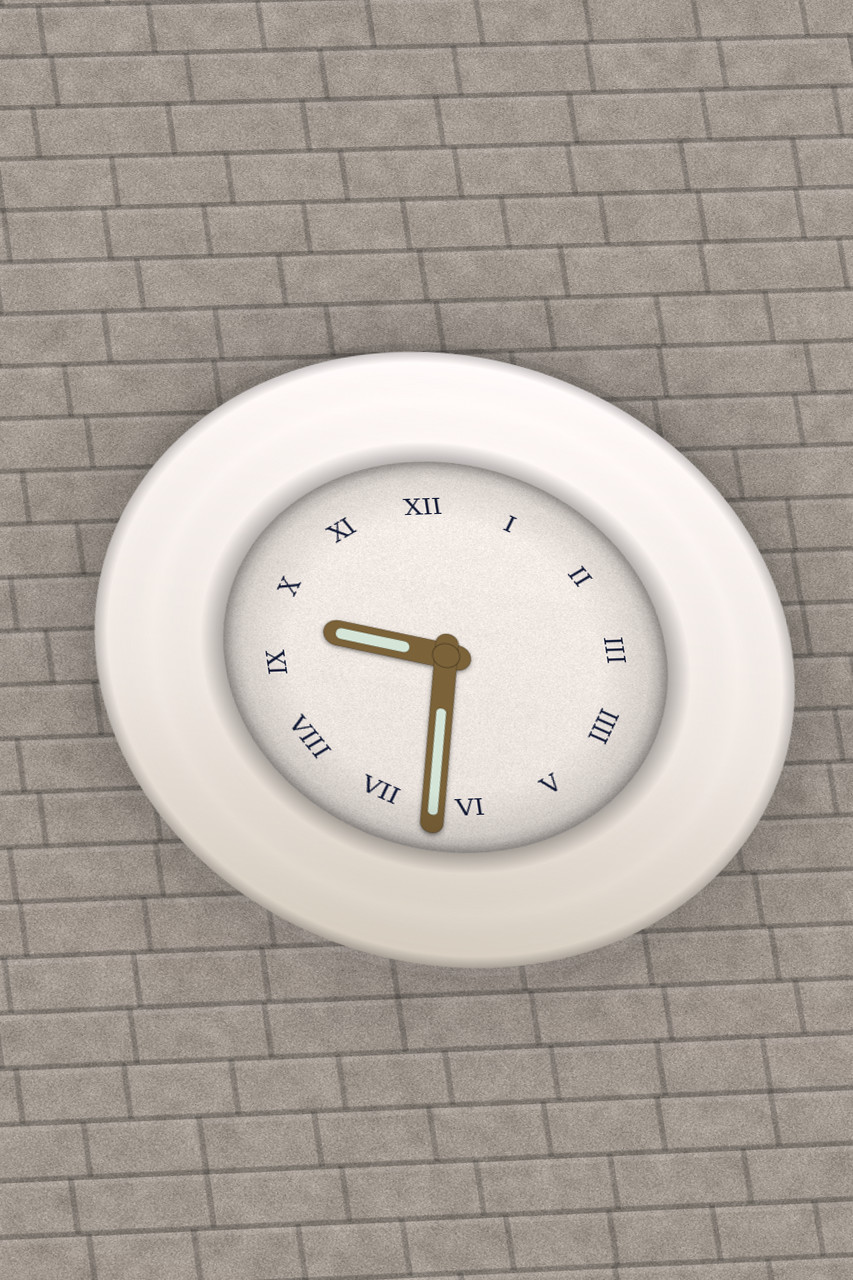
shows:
9,32
